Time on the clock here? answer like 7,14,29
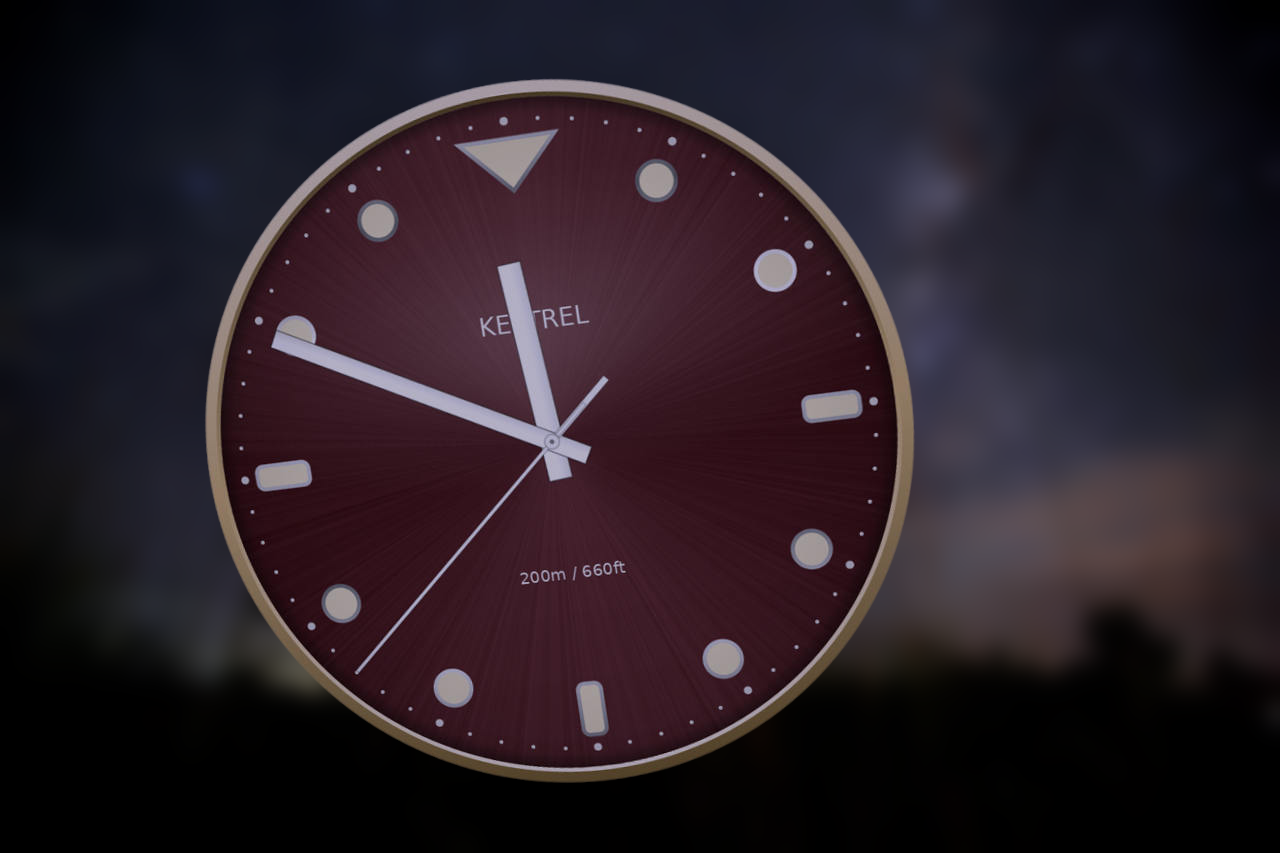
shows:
11,49,38
